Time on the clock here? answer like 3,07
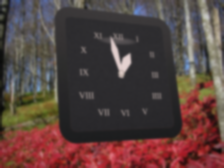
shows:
12,58
